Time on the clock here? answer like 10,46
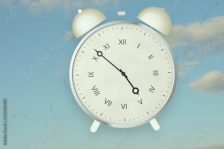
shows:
4,52
